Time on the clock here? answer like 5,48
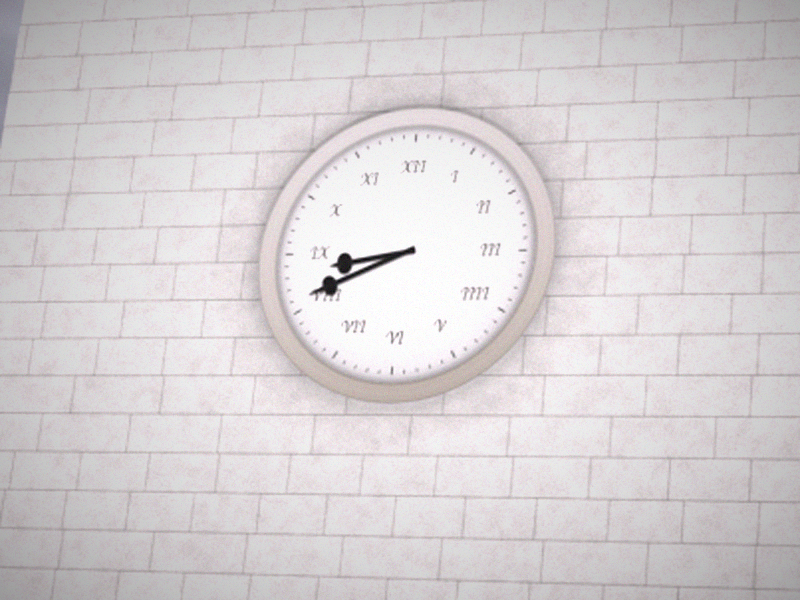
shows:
8,41
